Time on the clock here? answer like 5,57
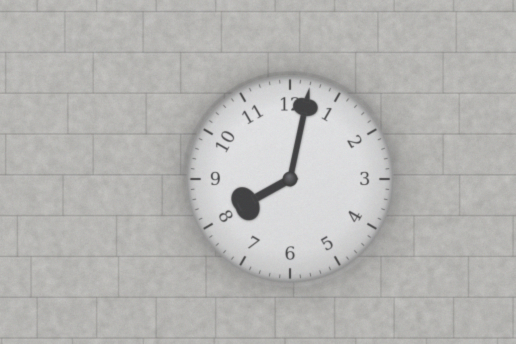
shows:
8,02
